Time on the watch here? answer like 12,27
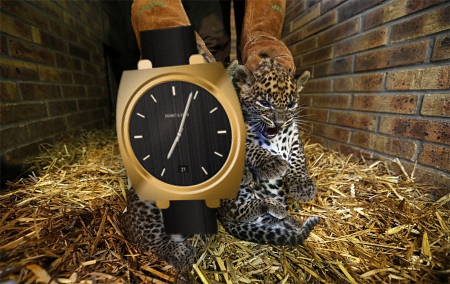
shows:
7,04
